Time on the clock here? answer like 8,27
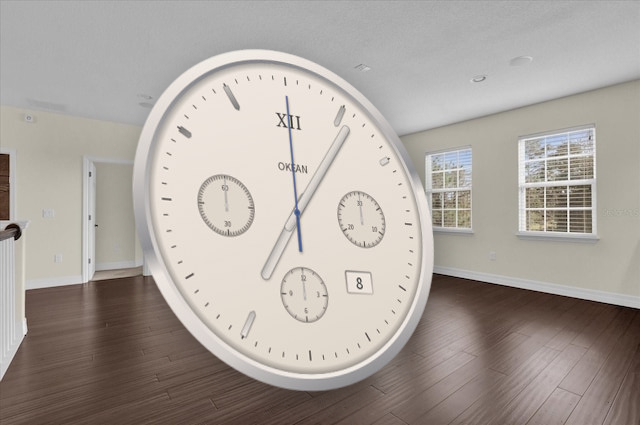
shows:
7,06
